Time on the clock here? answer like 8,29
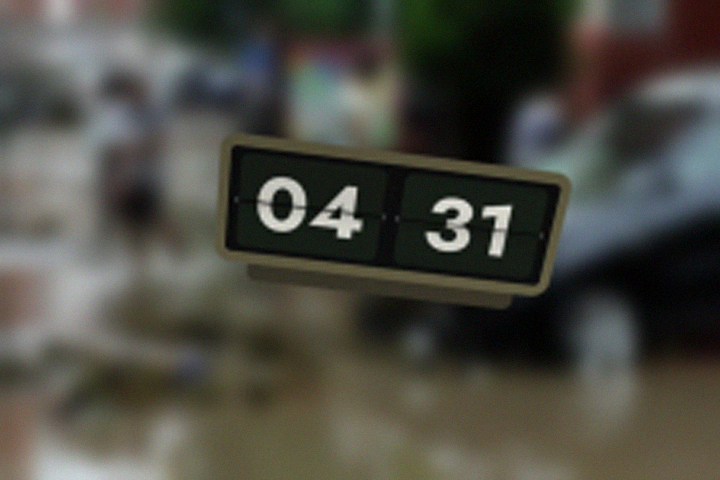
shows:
4,31
